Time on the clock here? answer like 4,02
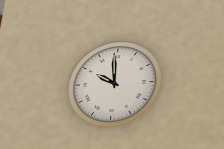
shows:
9,59
